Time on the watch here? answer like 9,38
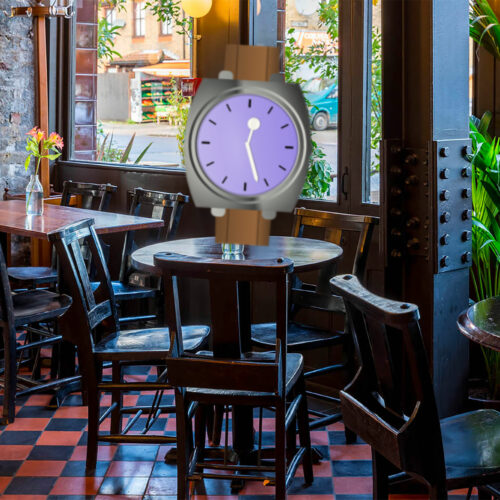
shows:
12,27
